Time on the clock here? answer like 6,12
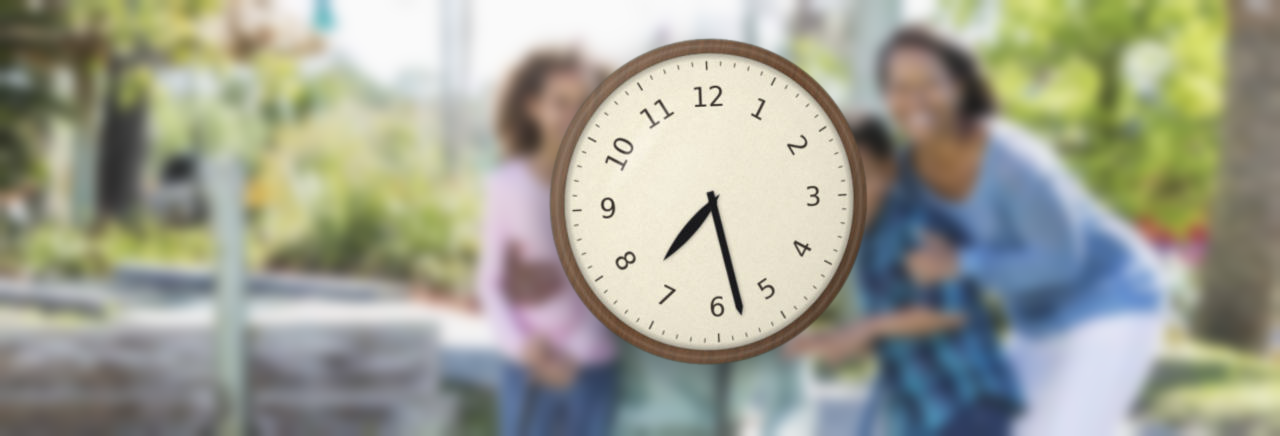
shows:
7,28
